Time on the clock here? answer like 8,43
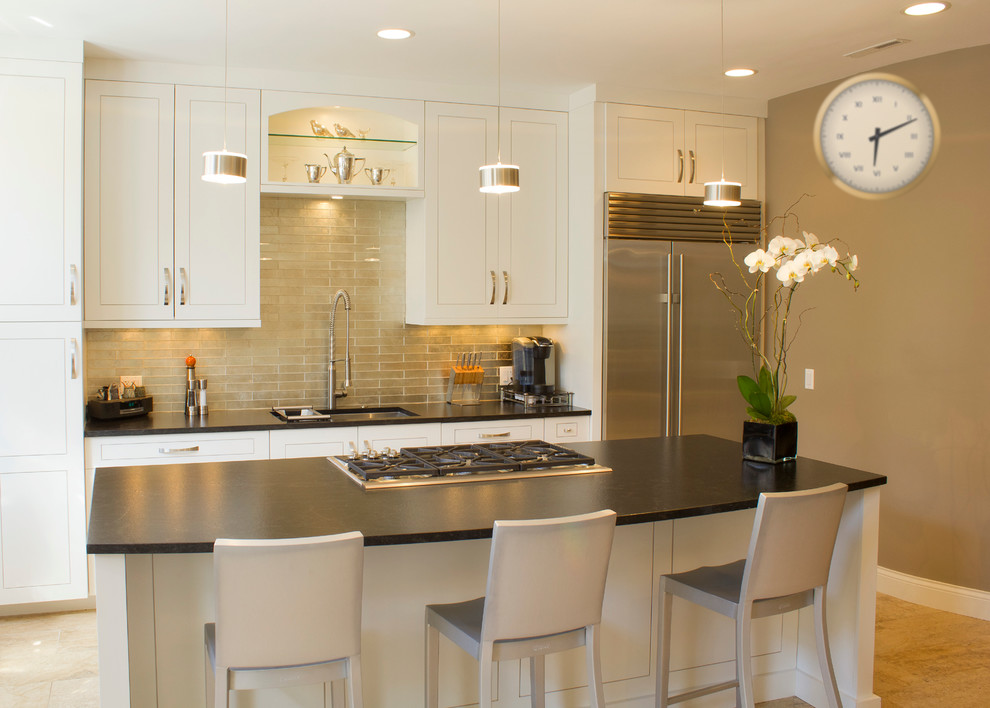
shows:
6,11
